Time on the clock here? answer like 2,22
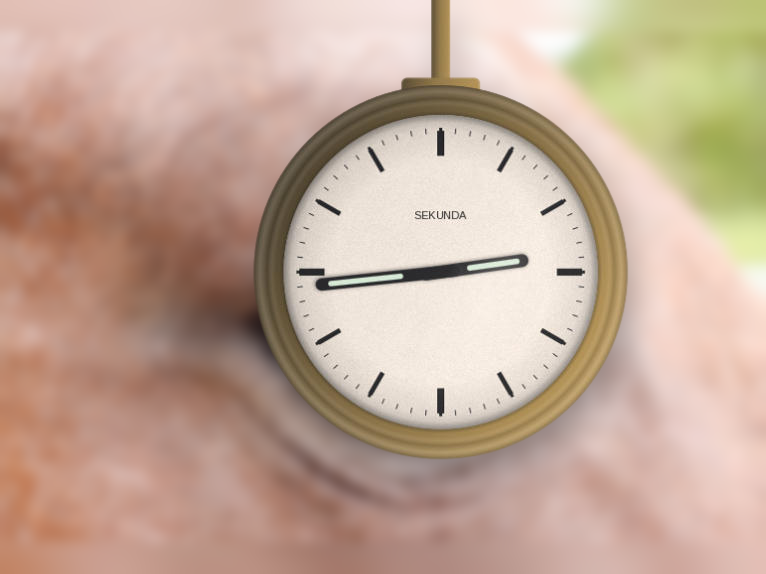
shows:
2,44
